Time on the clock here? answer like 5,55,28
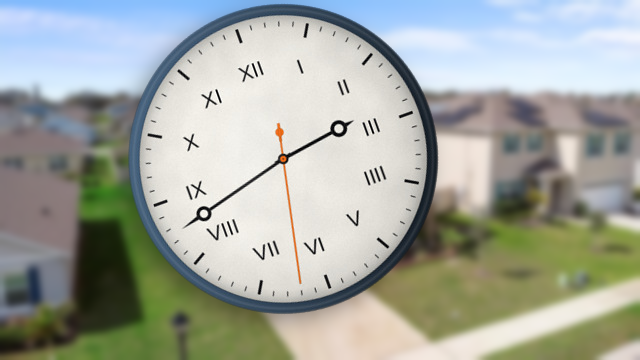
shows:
2,42,32
